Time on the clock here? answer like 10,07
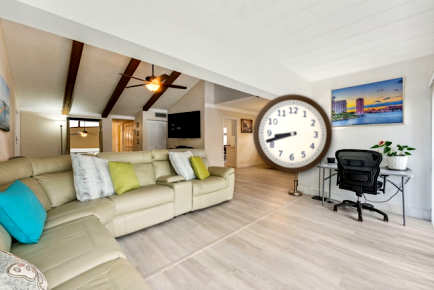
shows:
8,42
